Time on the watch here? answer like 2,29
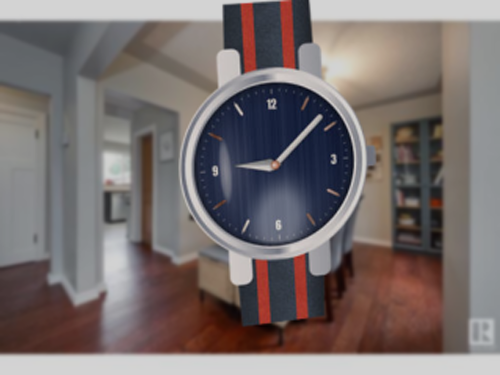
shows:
9,08
